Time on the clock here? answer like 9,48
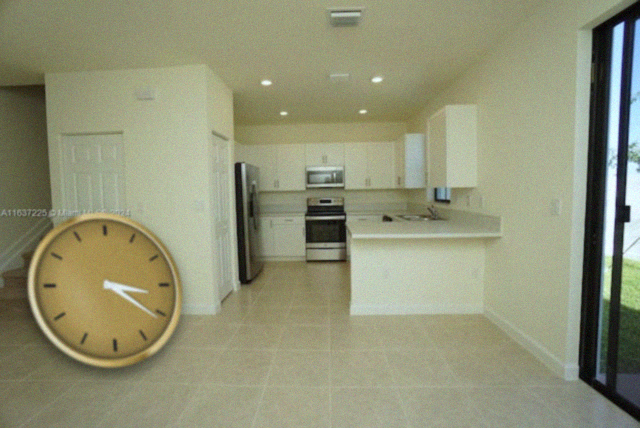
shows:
3,21
